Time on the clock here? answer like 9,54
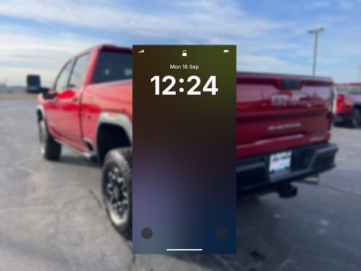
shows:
12,24
